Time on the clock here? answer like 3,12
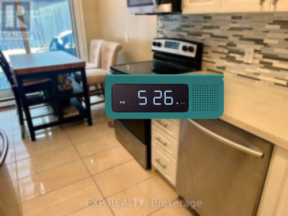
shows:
5,26
